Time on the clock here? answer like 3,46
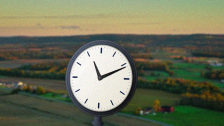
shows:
11,11
